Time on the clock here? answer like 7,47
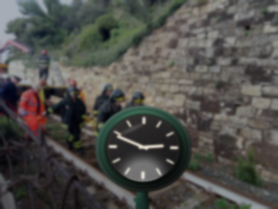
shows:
2,49
